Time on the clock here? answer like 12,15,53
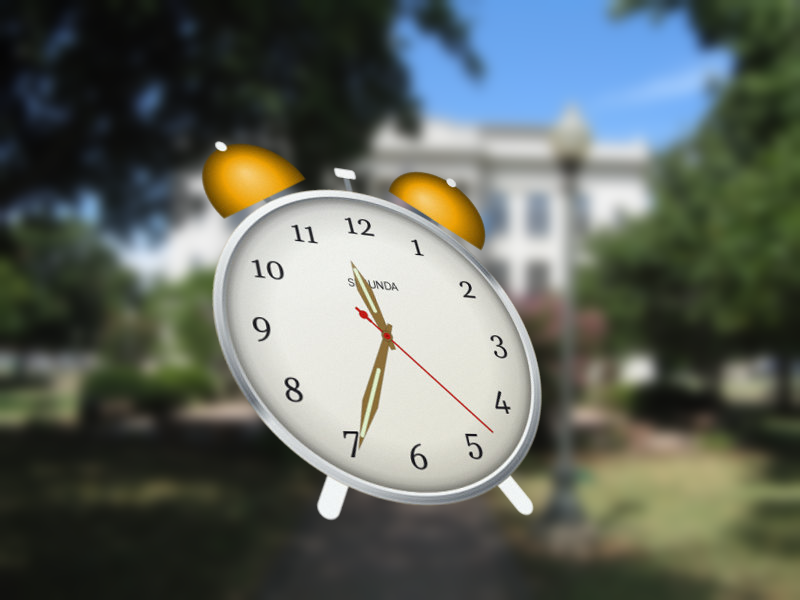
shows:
11,34,23
